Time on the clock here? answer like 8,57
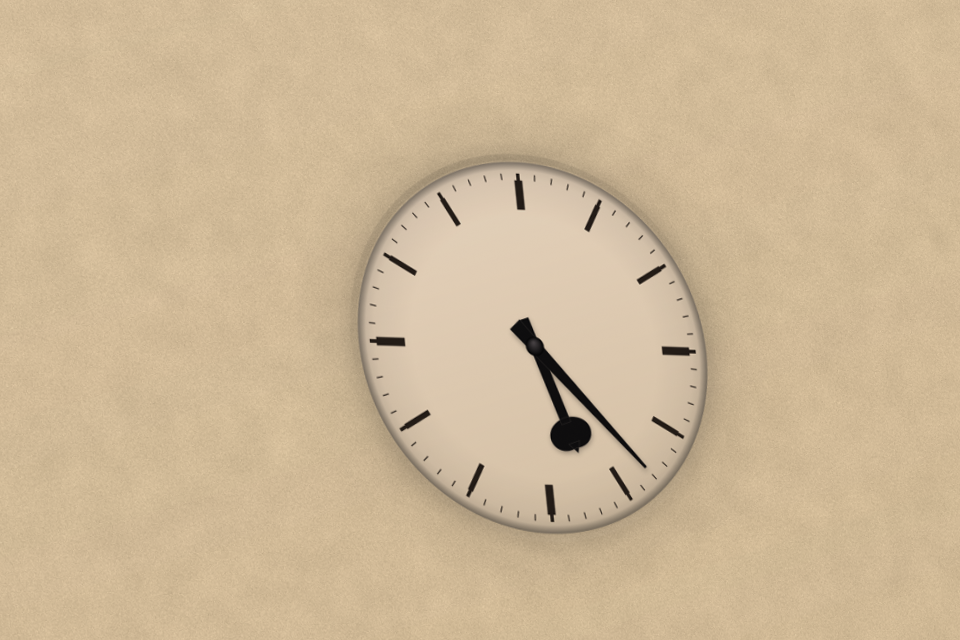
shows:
5,23
